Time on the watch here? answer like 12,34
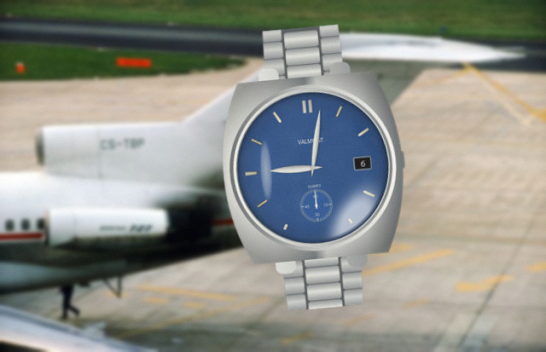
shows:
9,02
